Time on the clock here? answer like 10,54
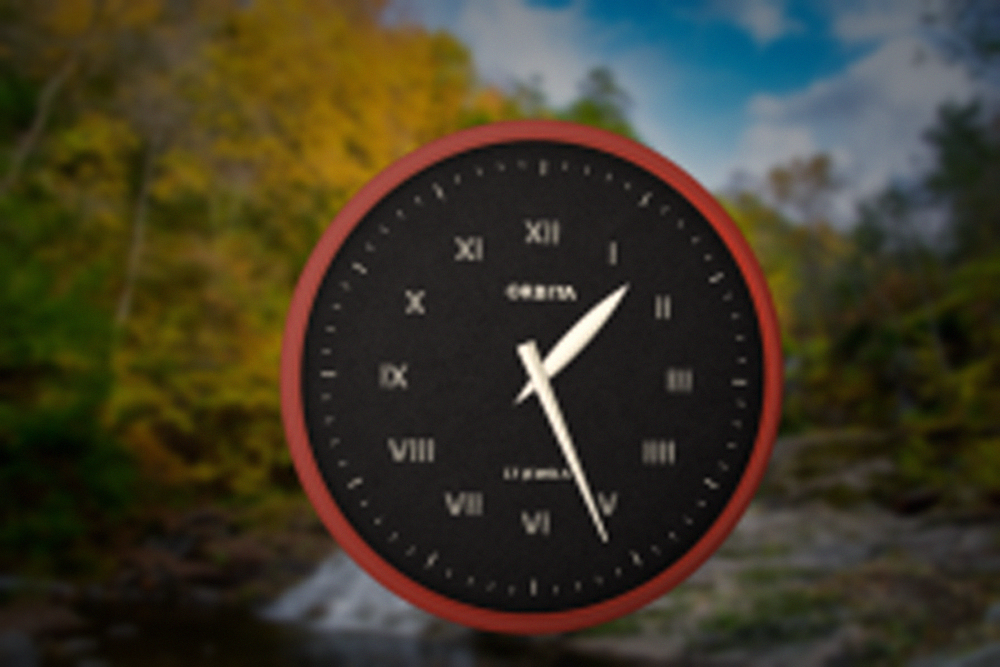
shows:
1,26
